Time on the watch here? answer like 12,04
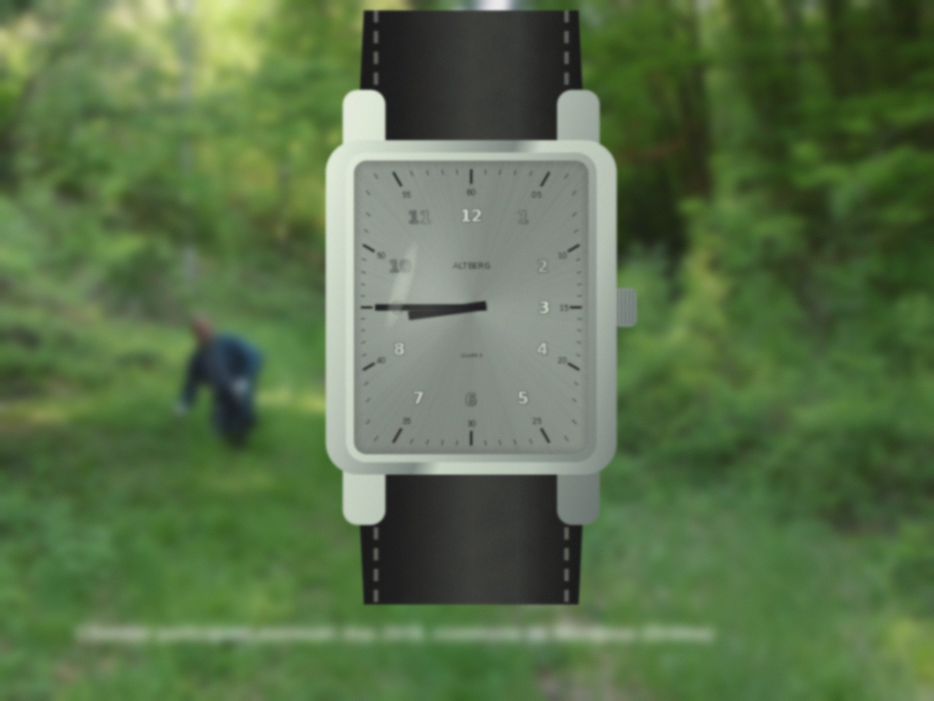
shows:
8,45
